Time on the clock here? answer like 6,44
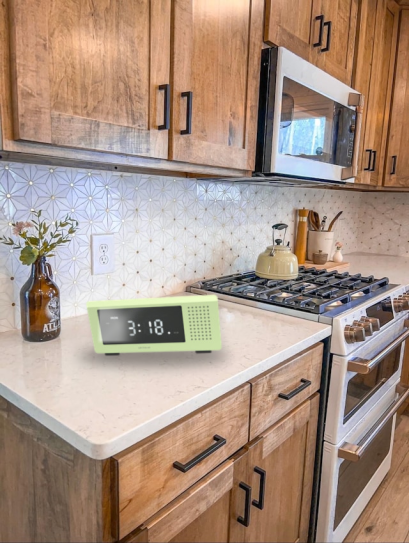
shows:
3,18
